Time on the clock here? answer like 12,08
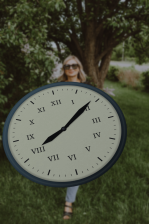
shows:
8,09
